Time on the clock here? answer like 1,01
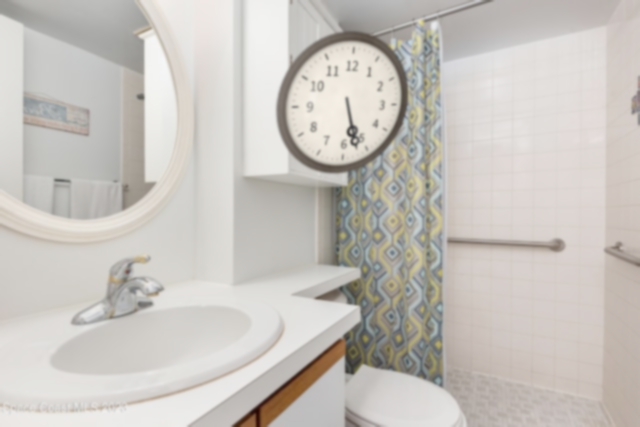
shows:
5,27
